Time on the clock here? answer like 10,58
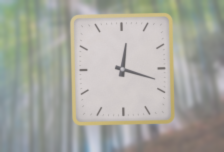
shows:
12,18
